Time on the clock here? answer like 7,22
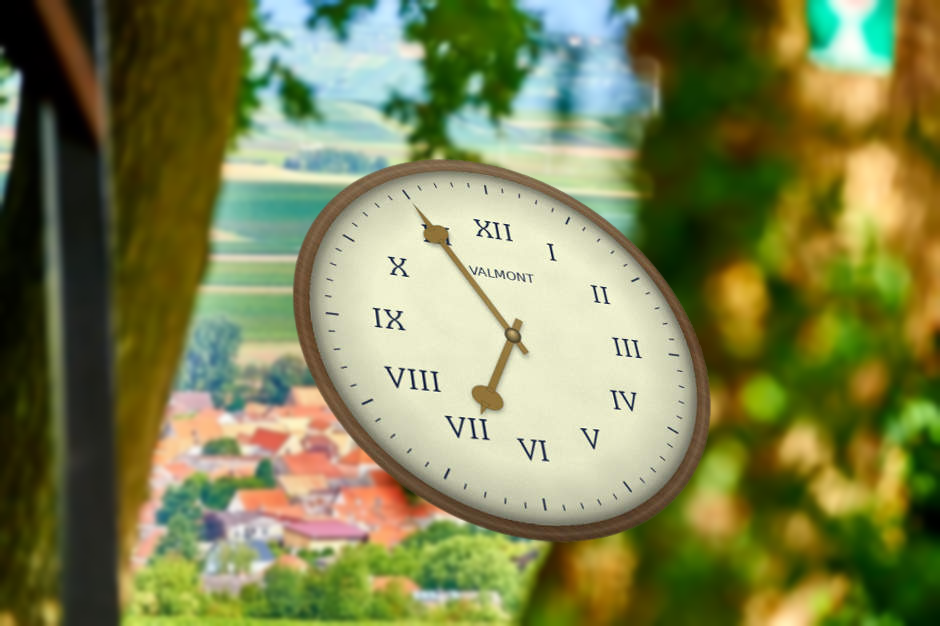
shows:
6,55
